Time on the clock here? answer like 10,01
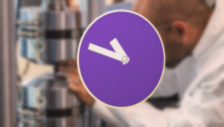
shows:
10,48
